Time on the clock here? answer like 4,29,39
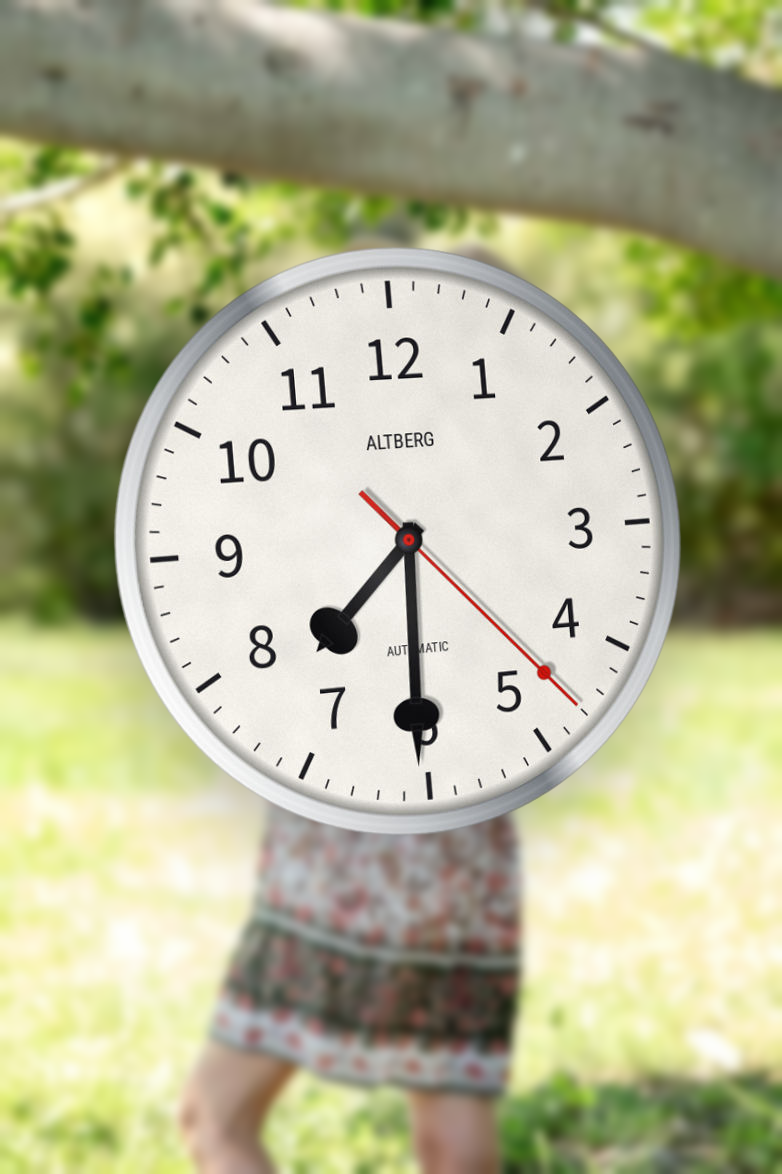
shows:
7,30,23
